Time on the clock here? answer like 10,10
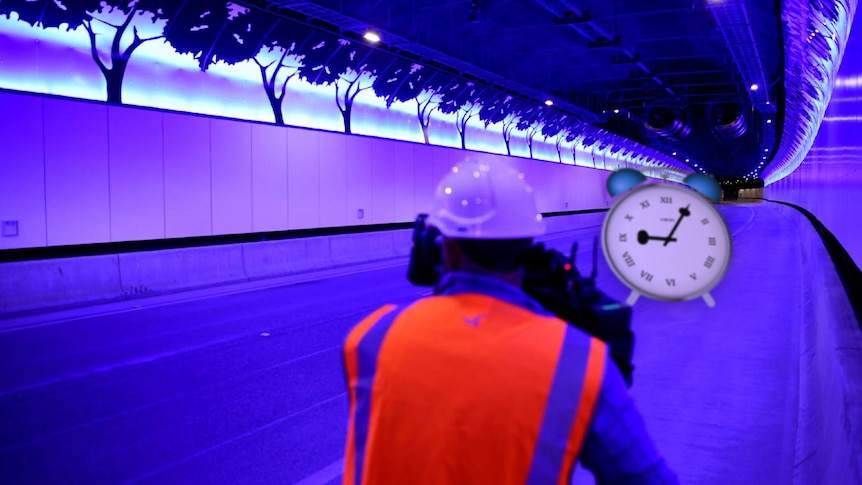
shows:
9,05
